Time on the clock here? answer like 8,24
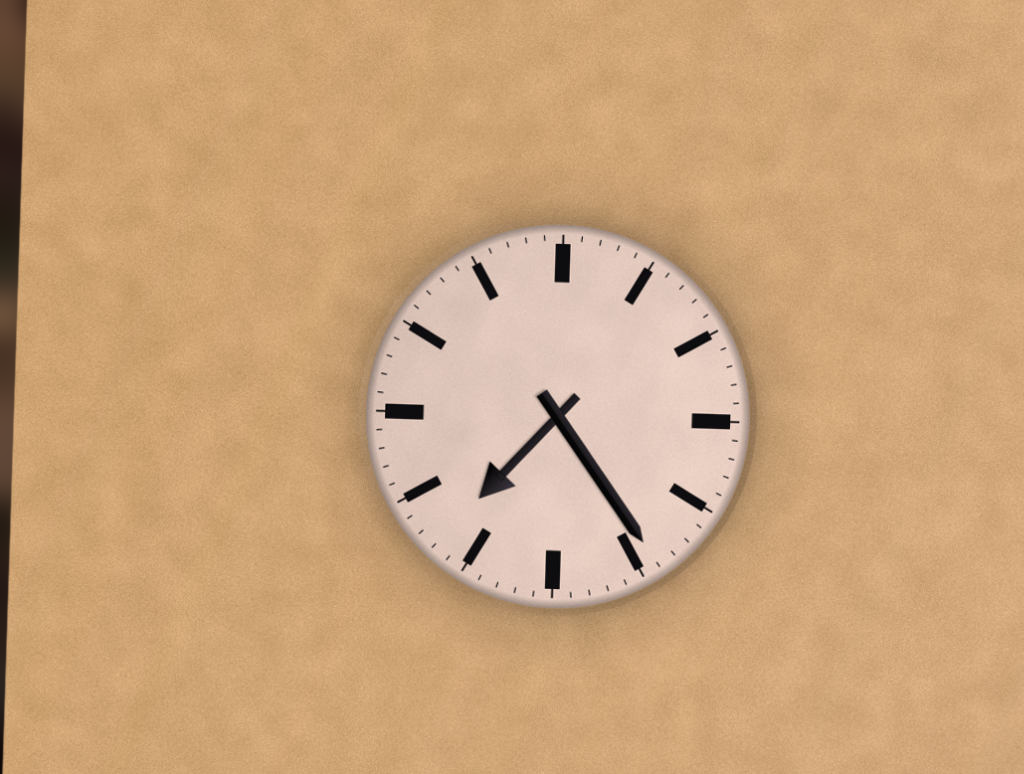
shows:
7,24
